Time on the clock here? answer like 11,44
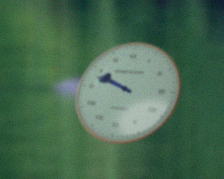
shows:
9,48
